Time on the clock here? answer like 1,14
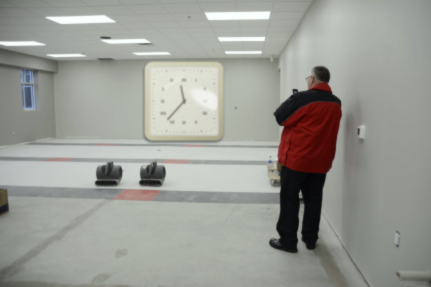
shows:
11,37
